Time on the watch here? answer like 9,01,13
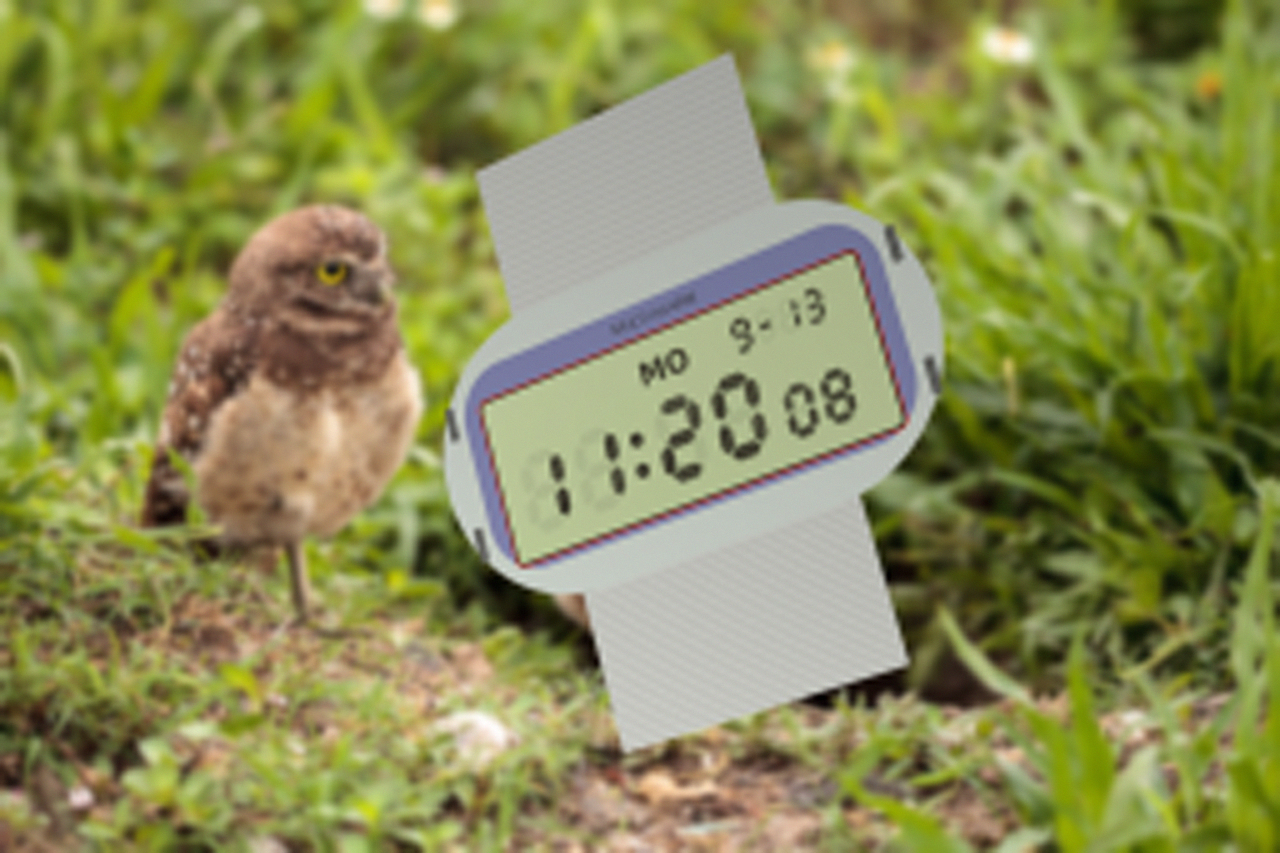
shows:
11,20,08
